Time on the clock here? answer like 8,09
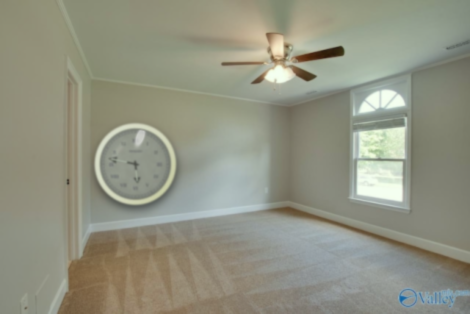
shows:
5,47
